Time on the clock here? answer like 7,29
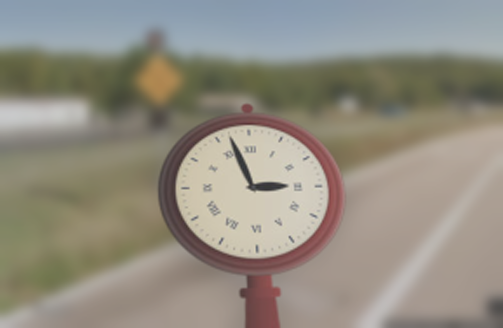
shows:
2,57
